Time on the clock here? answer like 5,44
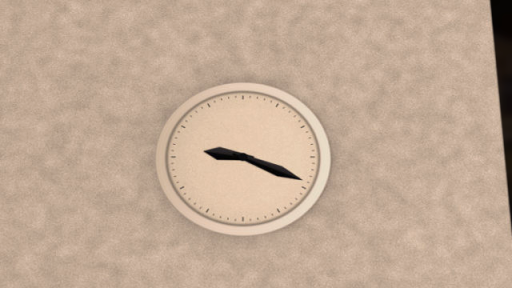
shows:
9,19
